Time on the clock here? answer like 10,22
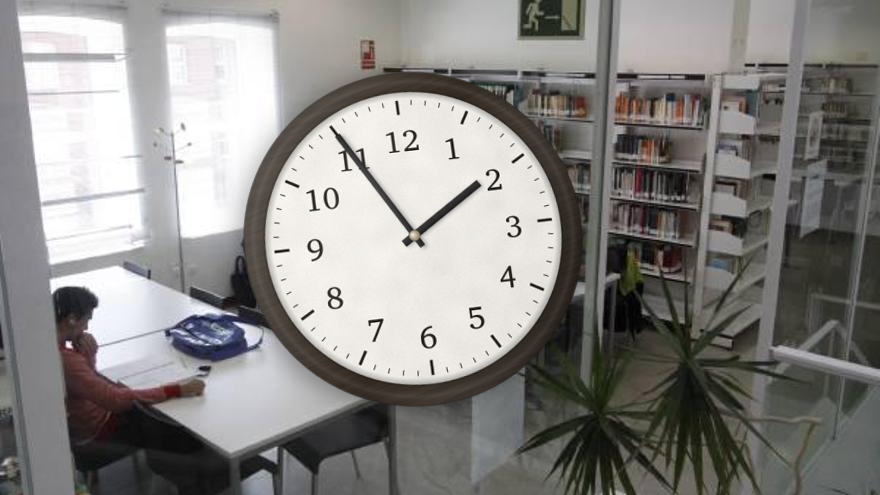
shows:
1,55
